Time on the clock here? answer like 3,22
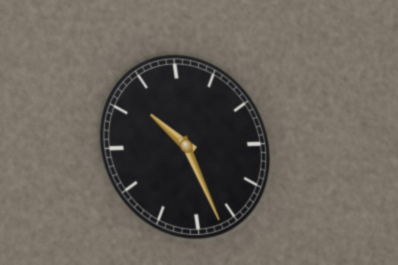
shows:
10,27
